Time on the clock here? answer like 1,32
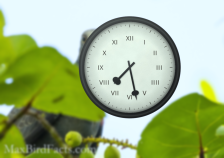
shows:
7,28
